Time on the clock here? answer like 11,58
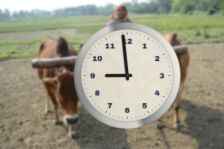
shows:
8,59
